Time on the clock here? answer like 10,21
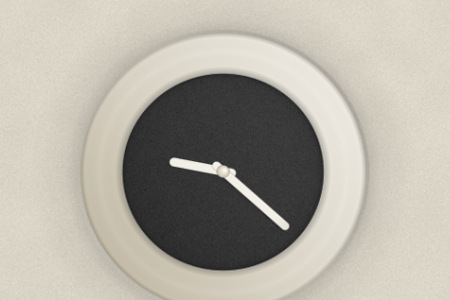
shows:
9,22
